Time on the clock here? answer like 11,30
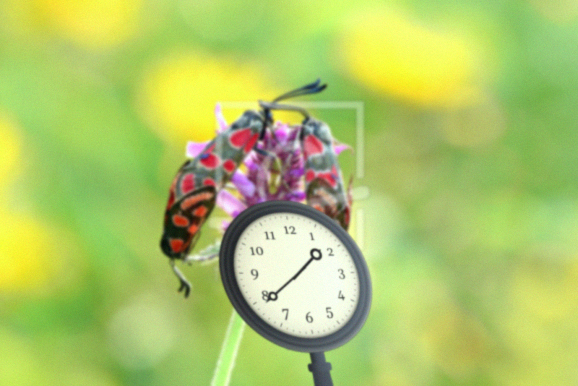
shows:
1,39
